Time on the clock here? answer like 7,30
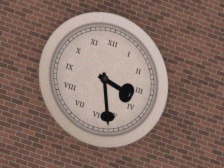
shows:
3,27
